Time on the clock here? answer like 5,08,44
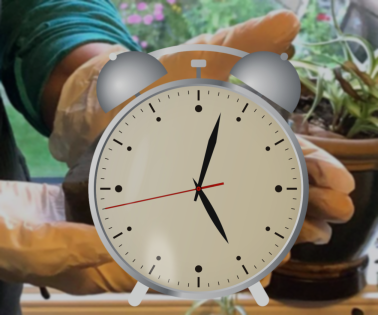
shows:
5,02,43
